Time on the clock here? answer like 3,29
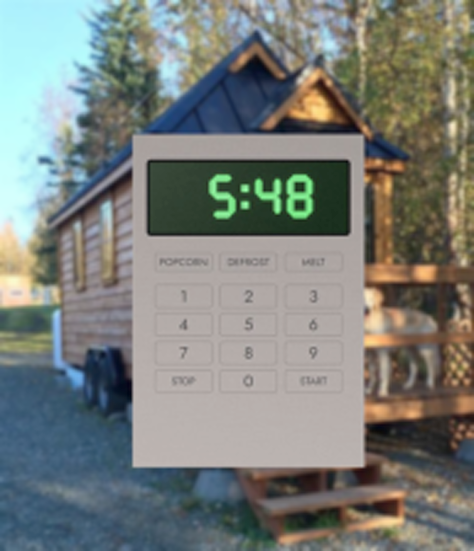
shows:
5,48
